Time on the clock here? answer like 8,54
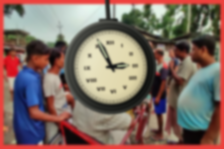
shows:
2,56
